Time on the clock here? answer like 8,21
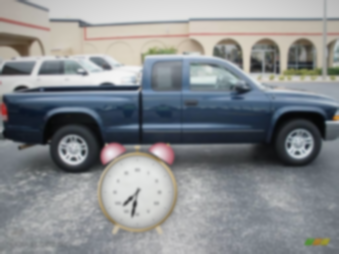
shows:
7,32
